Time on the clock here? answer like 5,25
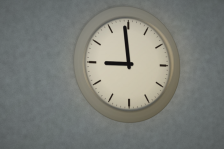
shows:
8,59
